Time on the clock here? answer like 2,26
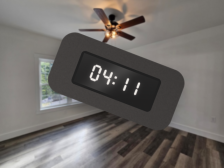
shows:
4,11
